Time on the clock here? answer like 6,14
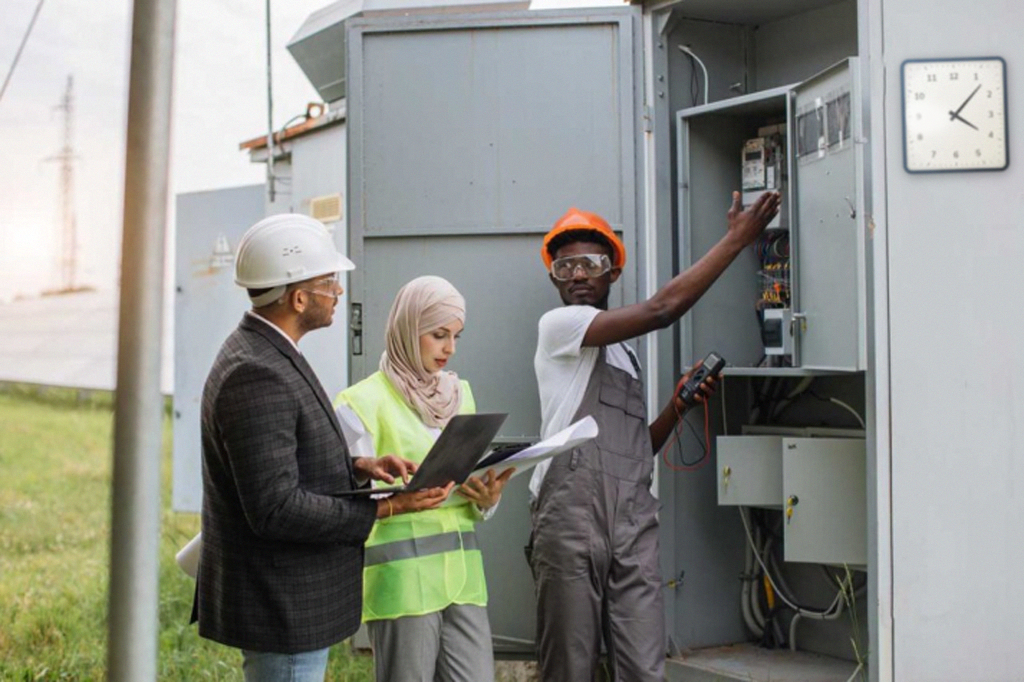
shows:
4,07
